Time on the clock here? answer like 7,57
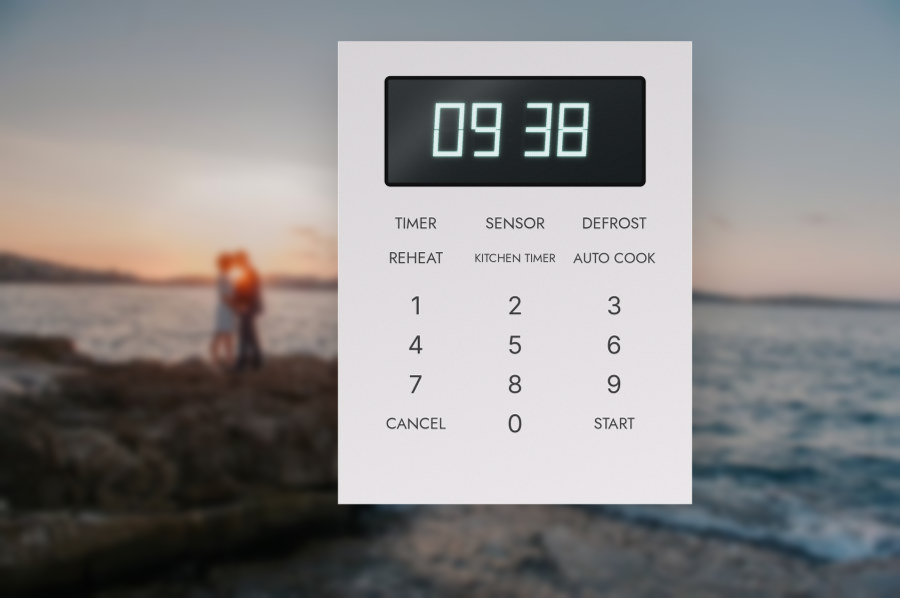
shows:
9,38
